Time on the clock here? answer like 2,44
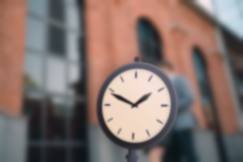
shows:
1,49
